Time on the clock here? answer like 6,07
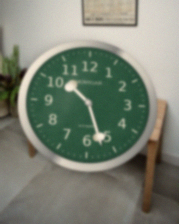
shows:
10,27
